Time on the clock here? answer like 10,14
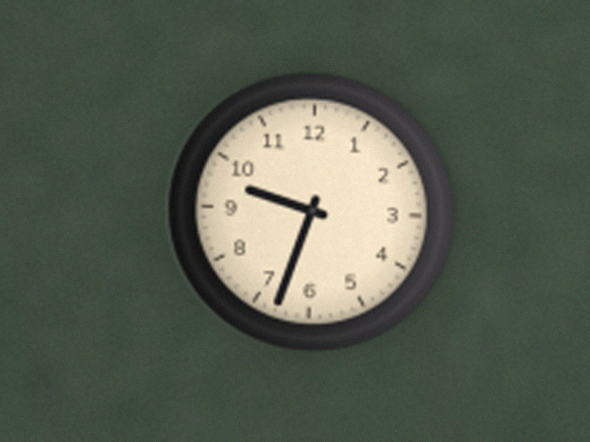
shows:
9,33
